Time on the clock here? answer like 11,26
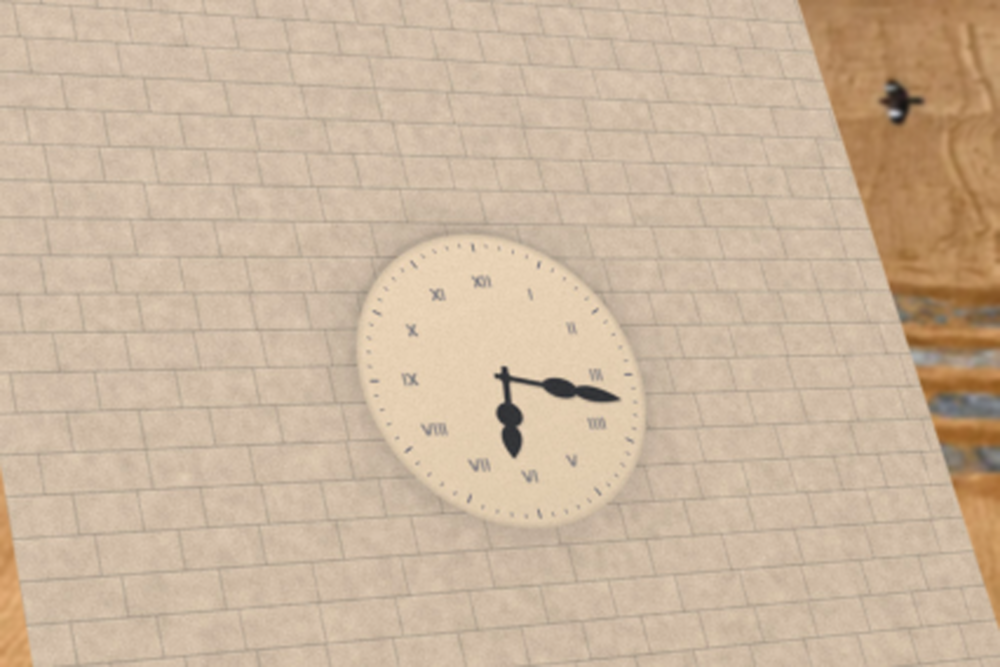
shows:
6,17
